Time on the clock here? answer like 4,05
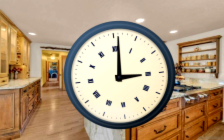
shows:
3,01
